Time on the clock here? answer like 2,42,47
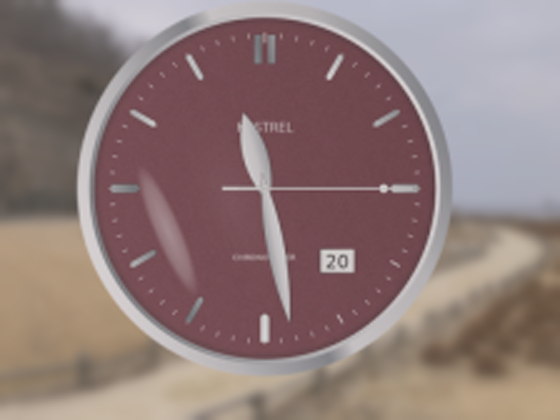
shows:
11,28,15
